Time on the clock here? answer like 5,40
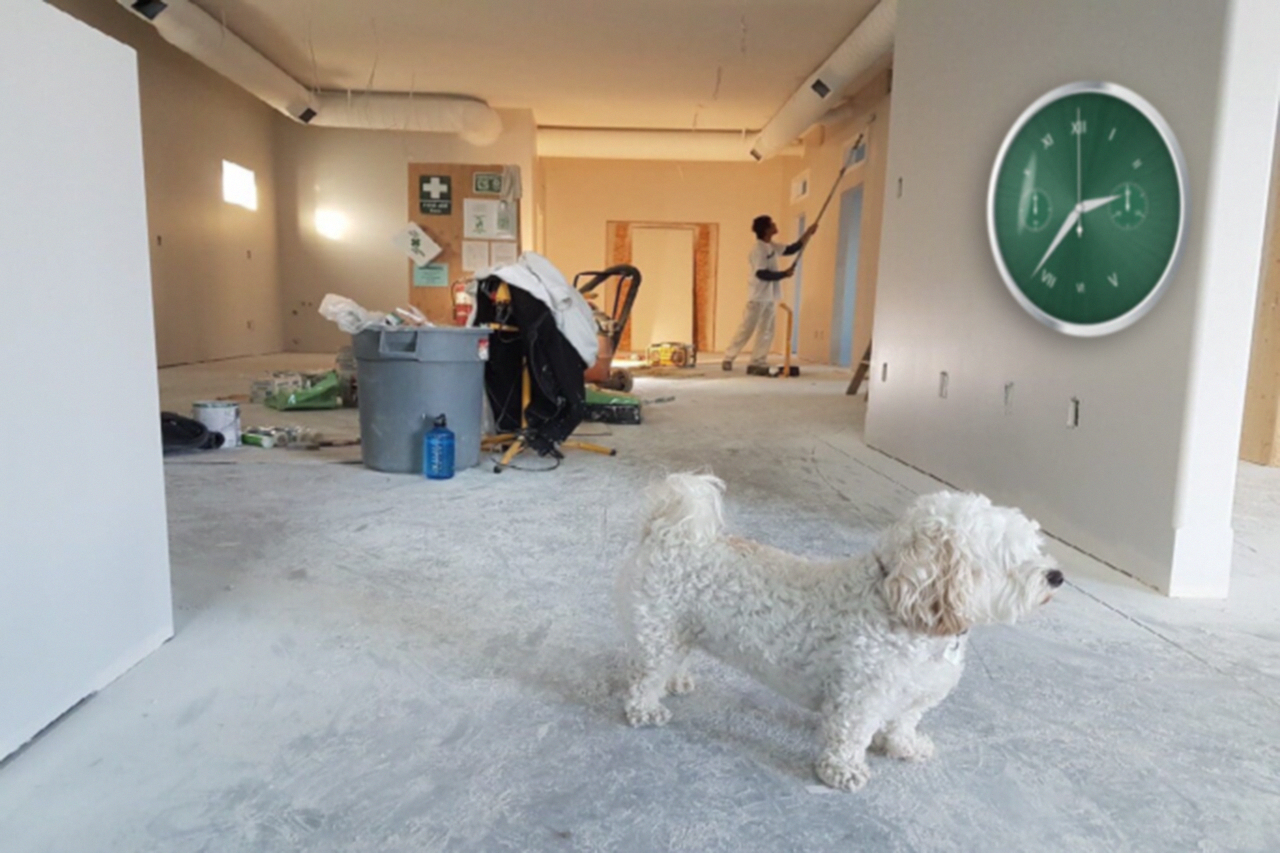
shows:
2,37
